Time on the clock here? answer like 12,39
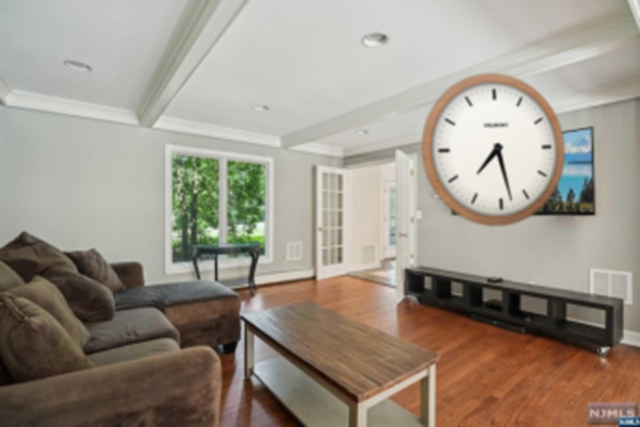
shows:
7,28
